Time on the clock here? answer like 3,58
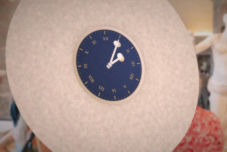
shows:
2,05
